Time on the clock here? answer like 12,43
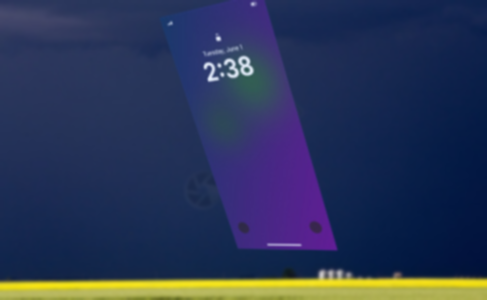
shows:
2,38
